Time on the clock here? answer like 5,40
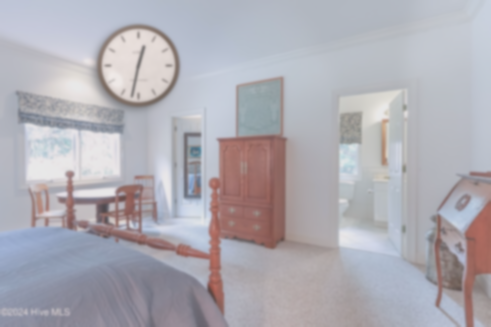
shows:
12,32
